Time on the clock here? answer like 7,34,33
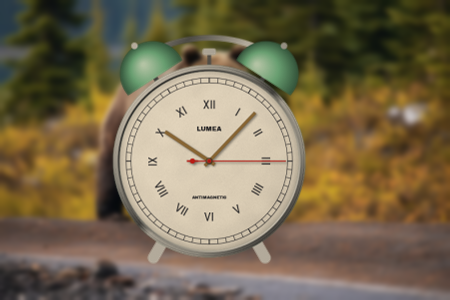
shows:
10,07,15
